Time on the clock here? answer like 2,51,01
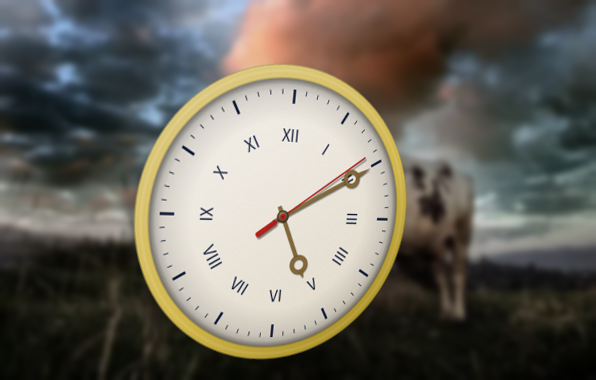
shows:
5,10,09
